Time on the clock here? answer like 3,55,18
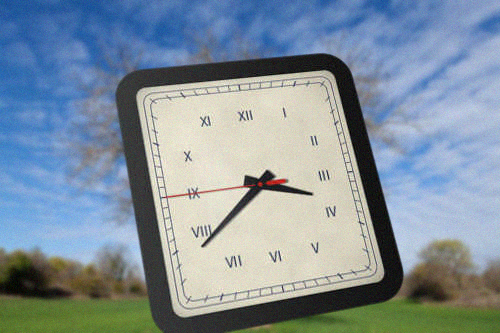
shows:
3,38,45
